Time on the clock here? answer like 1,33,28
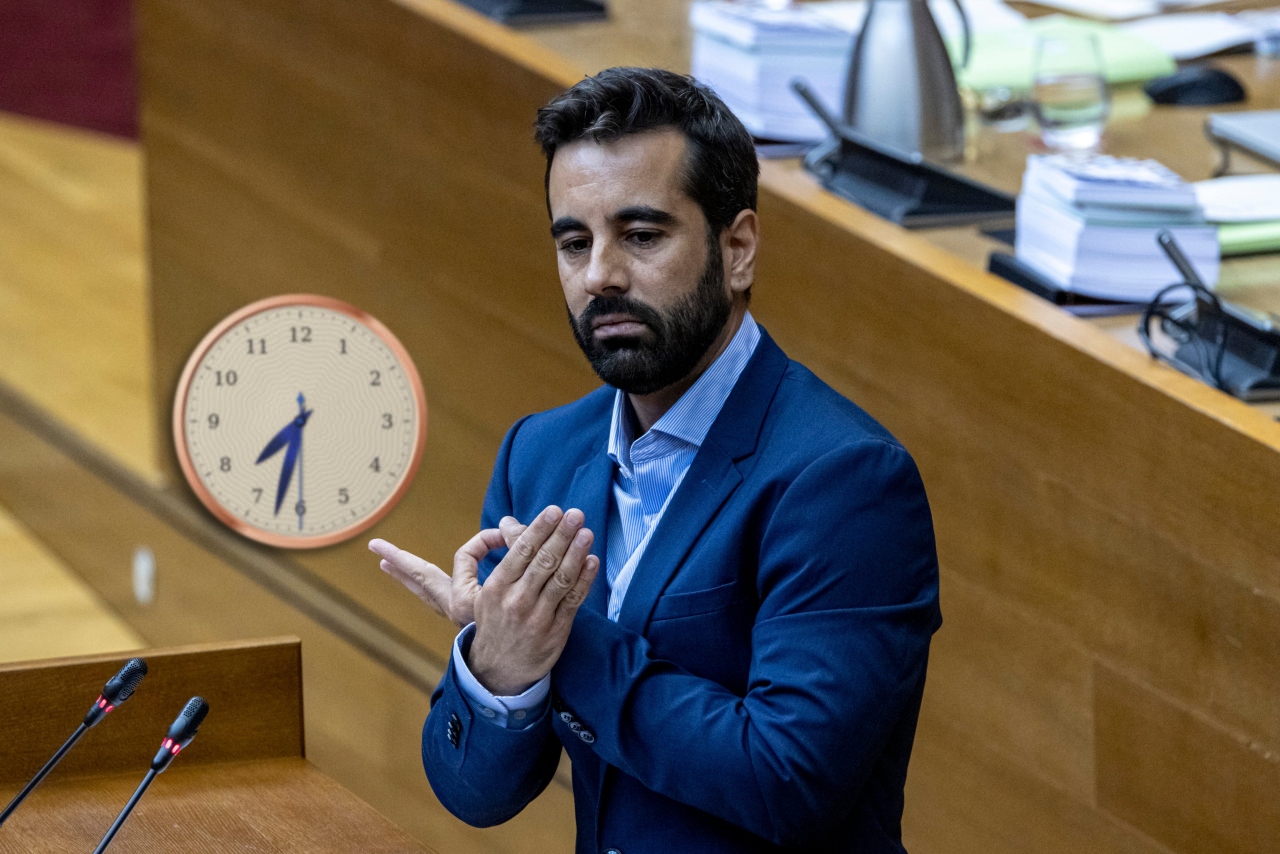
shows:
7,32,30
